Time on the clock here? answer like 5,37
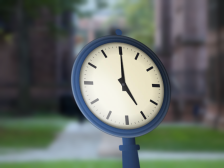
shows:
5,00
